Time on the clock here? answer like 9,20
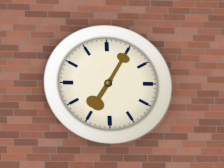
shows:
7,05
